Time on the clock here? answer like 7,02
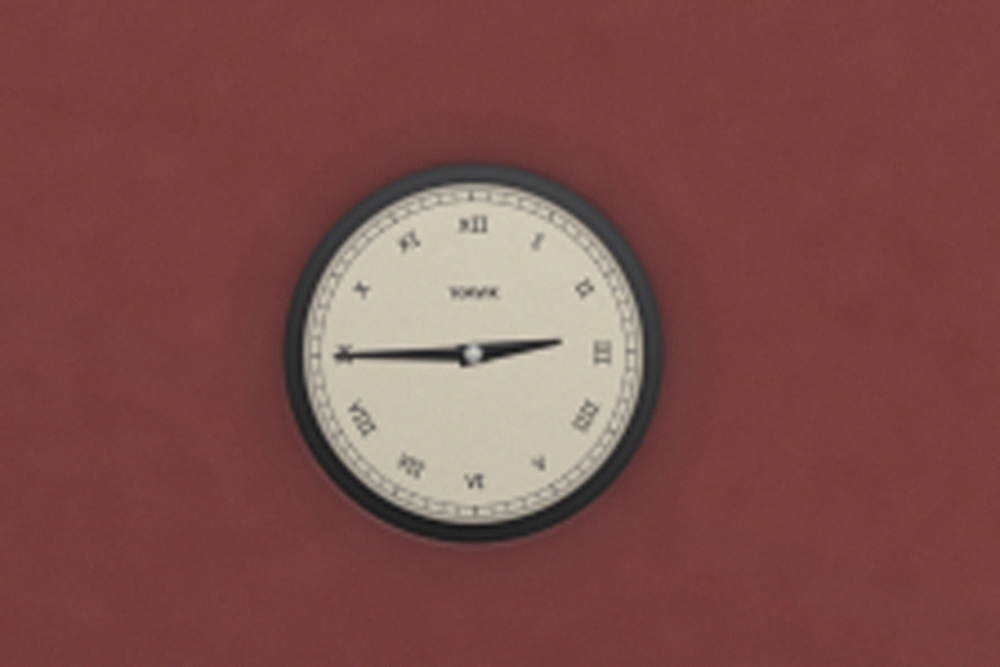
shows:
2,45
